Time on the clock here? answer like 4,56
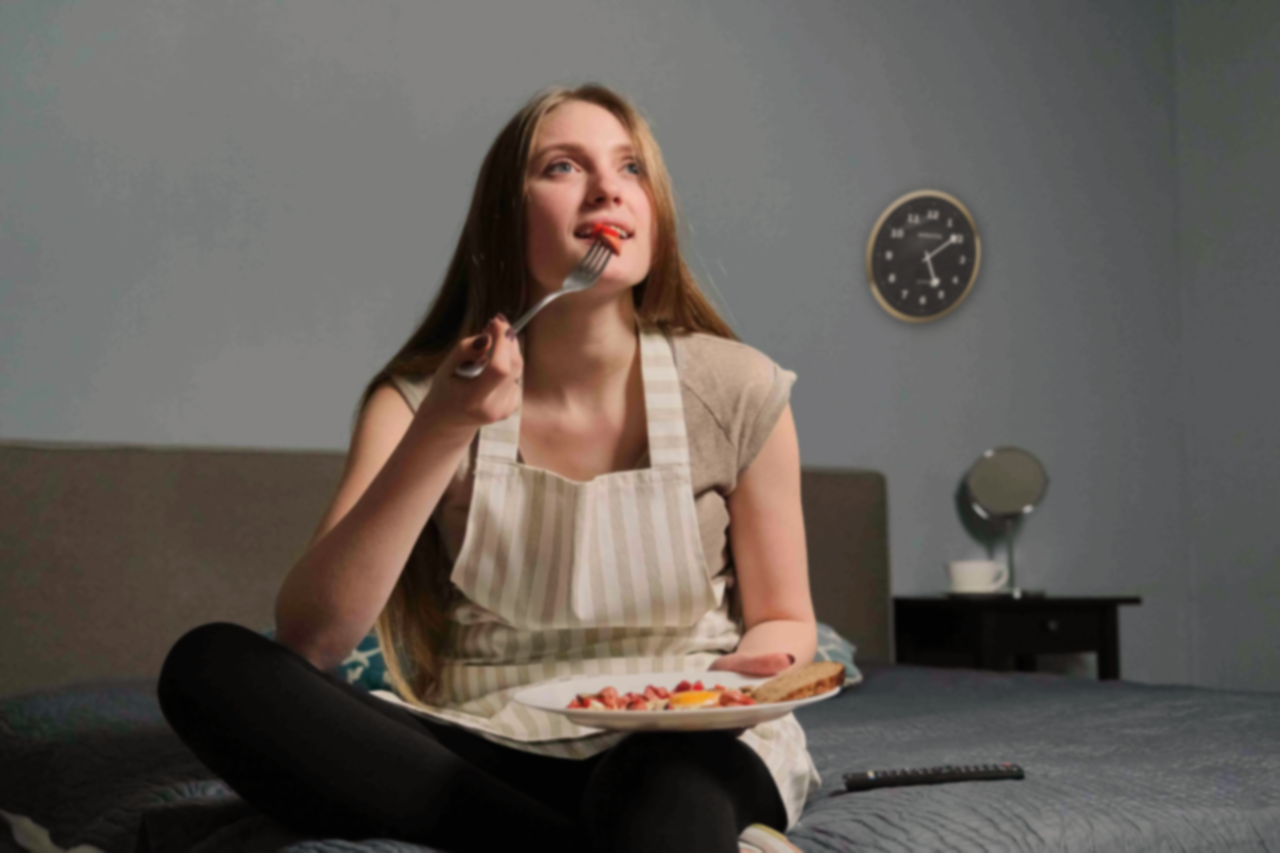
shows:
5,09
